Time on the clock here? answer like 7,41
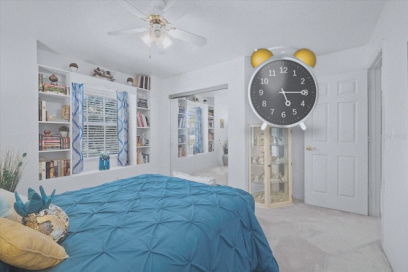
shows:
5,15
